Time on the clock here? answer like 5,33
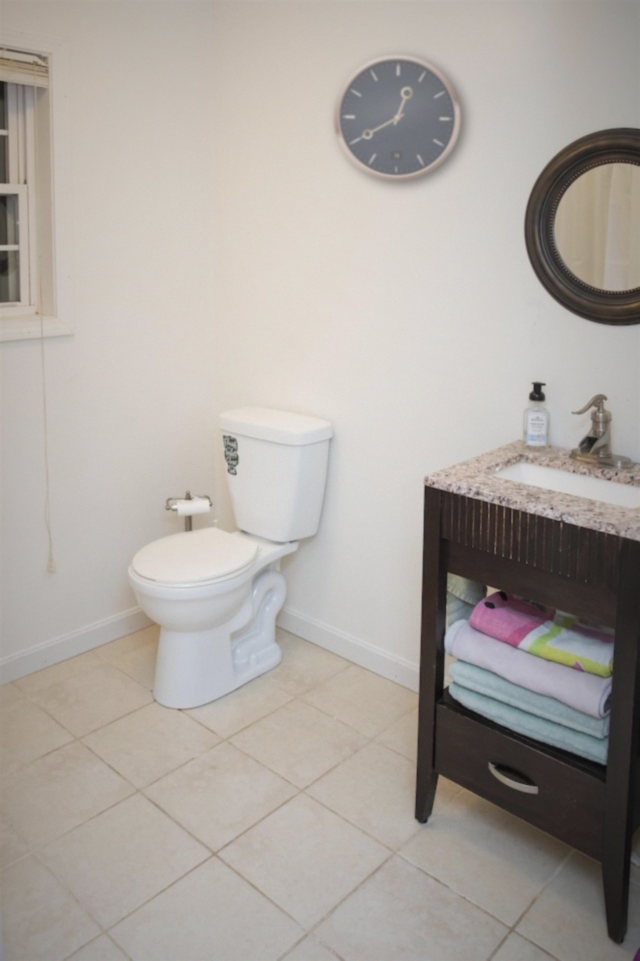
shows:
12,40
